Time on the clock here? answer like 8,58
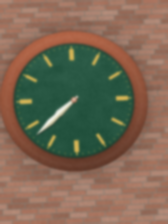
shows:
7,38
